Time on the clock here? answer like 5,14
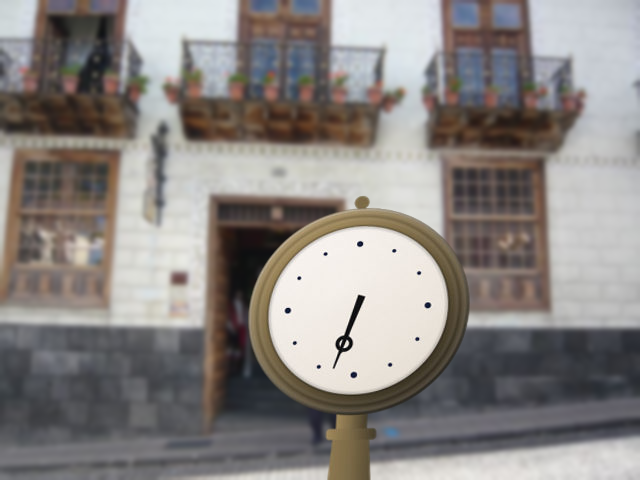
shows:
6,33
